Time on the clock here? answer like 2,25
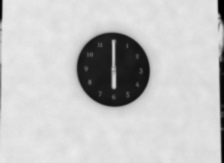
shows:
6,00
